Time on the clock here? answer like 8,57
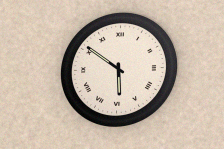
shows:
5,51
